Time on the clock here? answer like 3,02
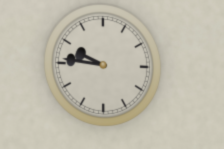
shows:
9,46
